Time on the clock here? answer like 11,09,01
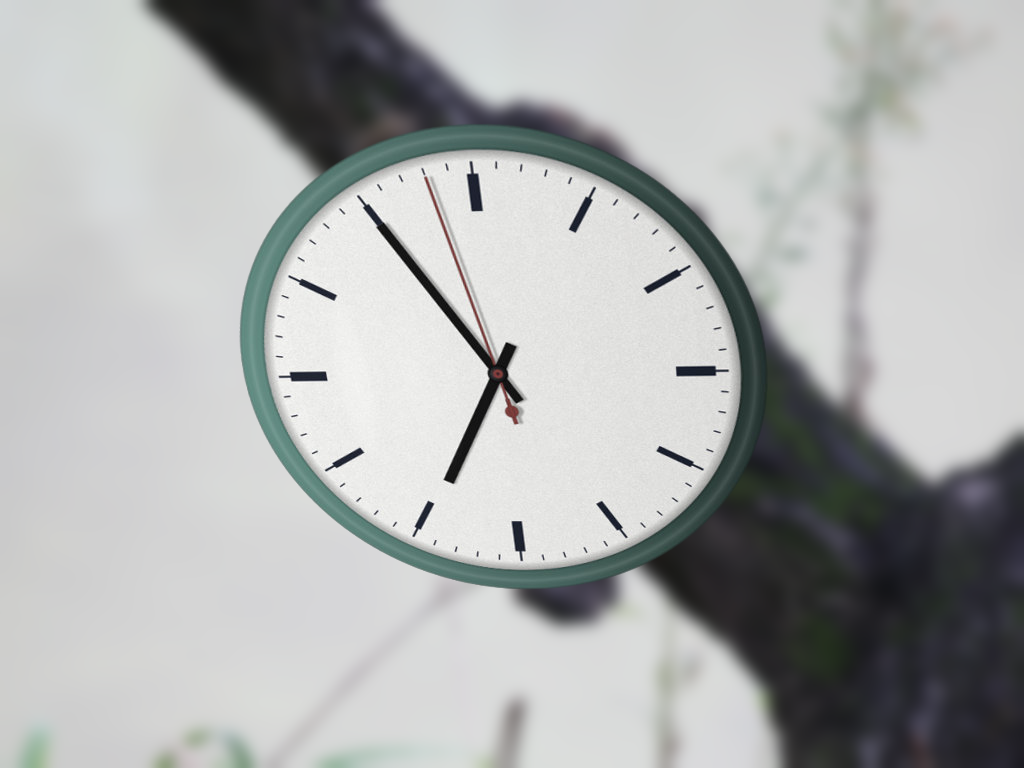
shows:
6,54,58
